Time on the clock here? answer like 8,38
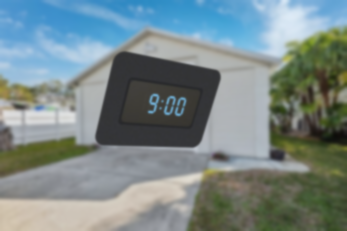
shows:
9,00
